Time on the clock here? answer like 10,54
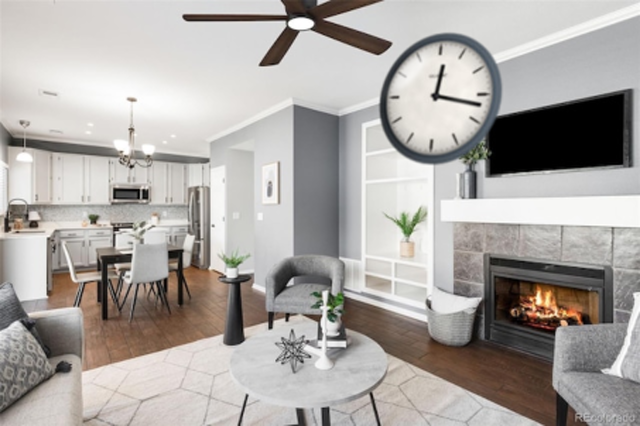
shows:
12,17
